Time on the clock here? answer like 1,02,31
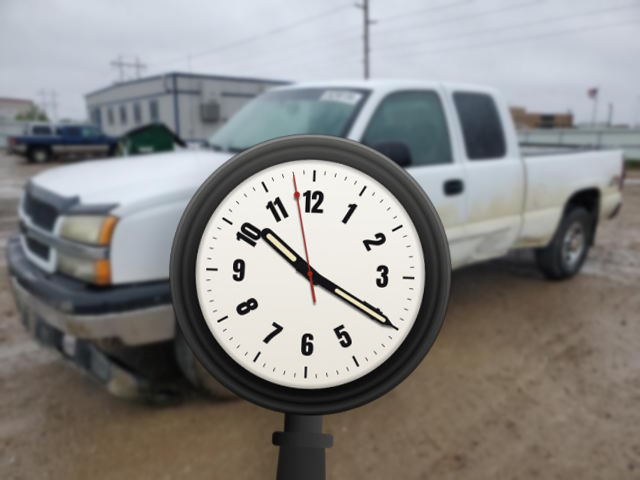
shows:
10,19,58
